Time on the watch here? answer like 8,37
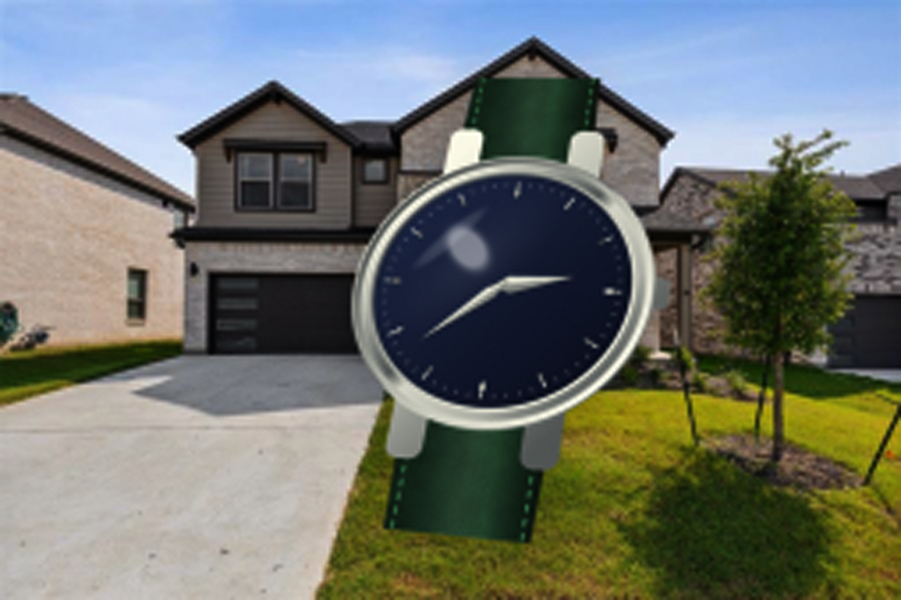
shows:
2,38
